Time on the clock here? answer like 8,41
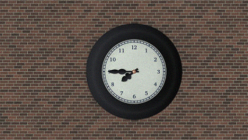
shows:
7,45
